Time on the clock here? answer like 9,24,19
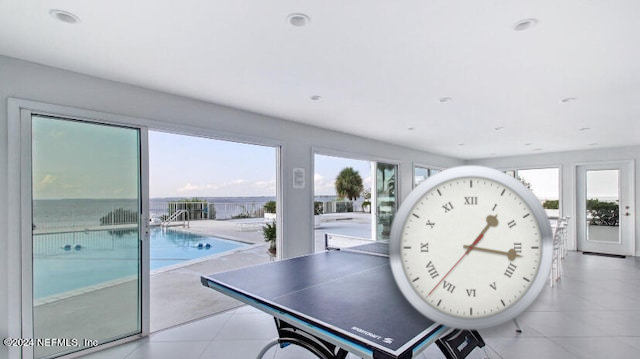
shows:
1,16,37
